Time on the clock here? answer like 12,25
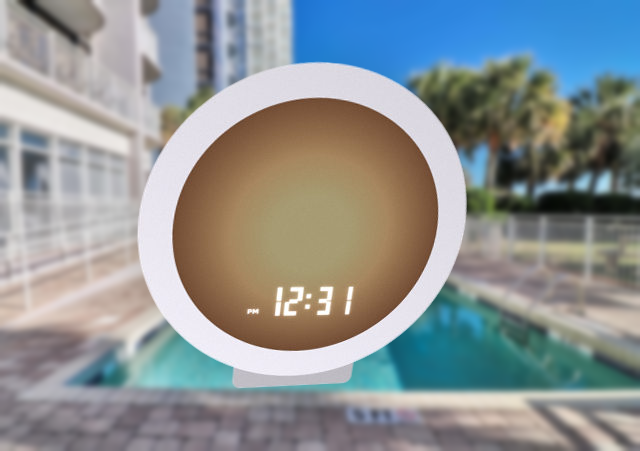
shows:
12,31
